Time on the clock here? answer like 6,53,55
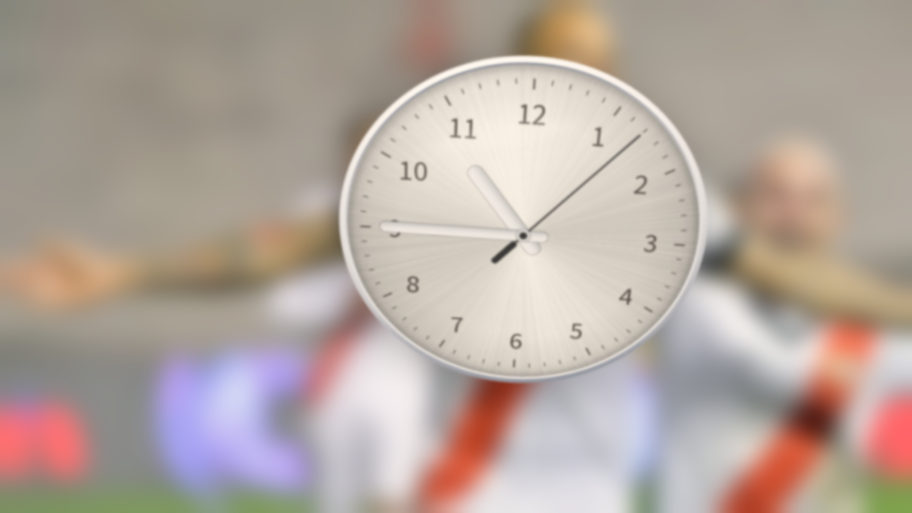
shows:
10,45,07
